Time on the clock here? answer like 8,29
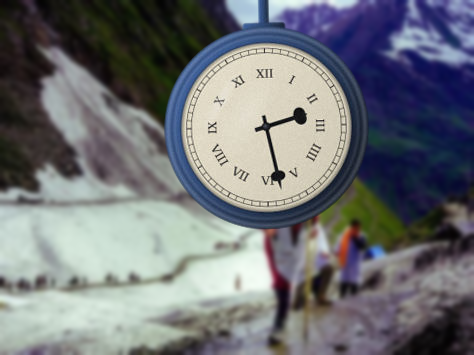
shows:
2,28
